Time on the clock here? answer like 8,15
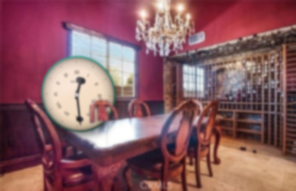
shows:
12,29
